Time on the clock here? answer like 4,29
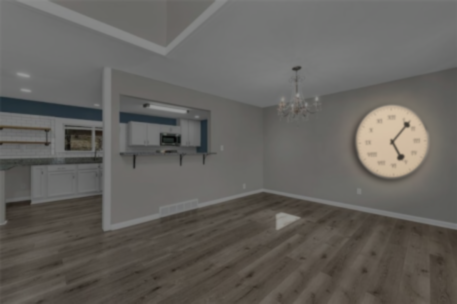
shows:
5,07
